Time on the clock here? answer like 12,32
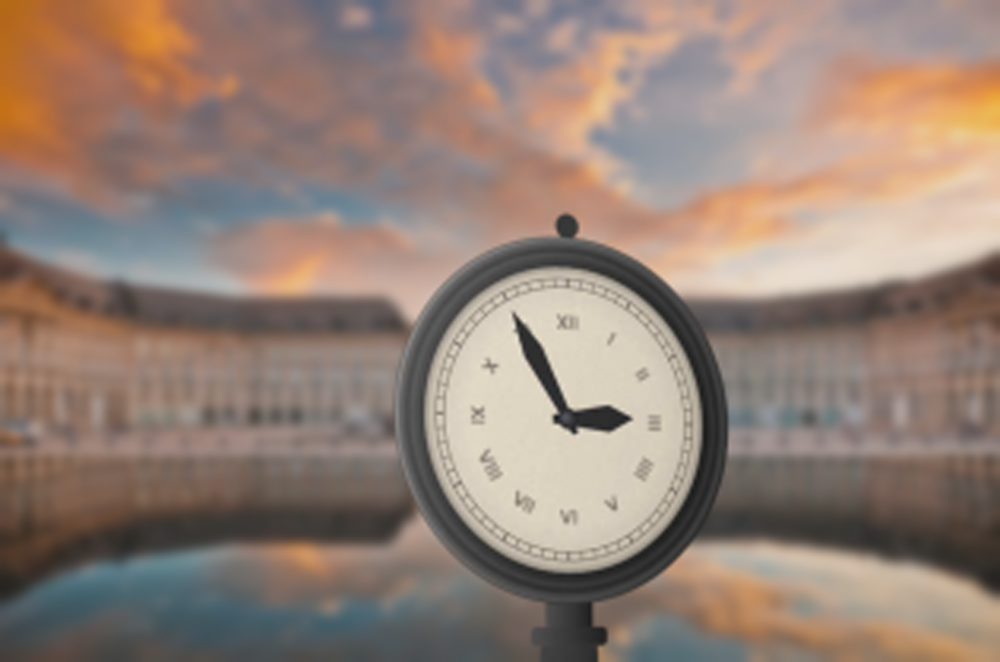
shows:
2,55
